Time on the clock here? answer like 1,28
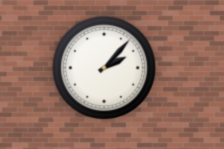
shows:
2,07
